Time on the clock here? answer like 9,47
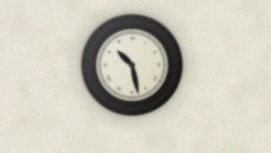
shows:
10,28
